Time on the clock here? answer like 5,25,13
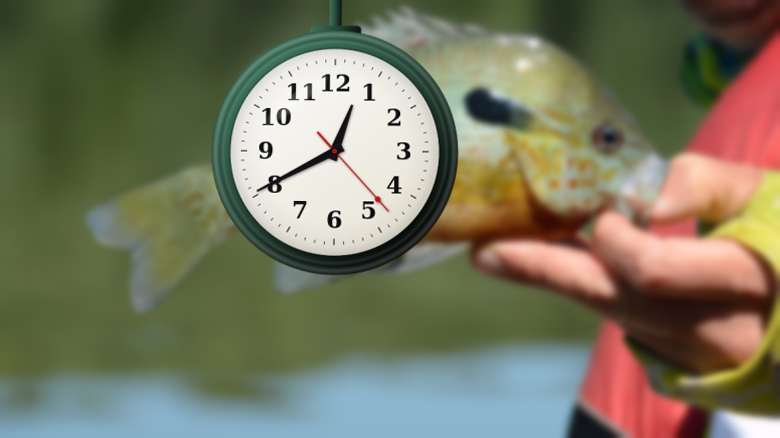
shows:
12,40,23
